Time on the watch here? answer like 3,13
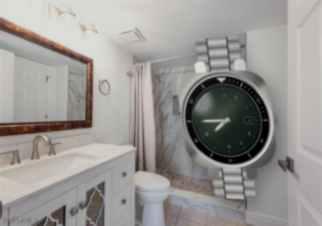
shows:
7,45
